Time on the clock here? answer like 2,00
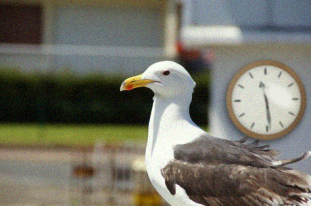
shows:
11,29
